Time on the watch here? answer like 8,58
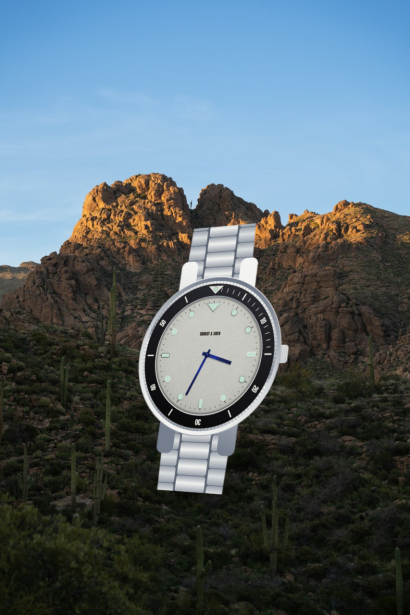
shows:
3,34
